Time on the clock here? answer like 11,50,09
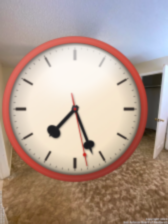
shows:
7,26,28
